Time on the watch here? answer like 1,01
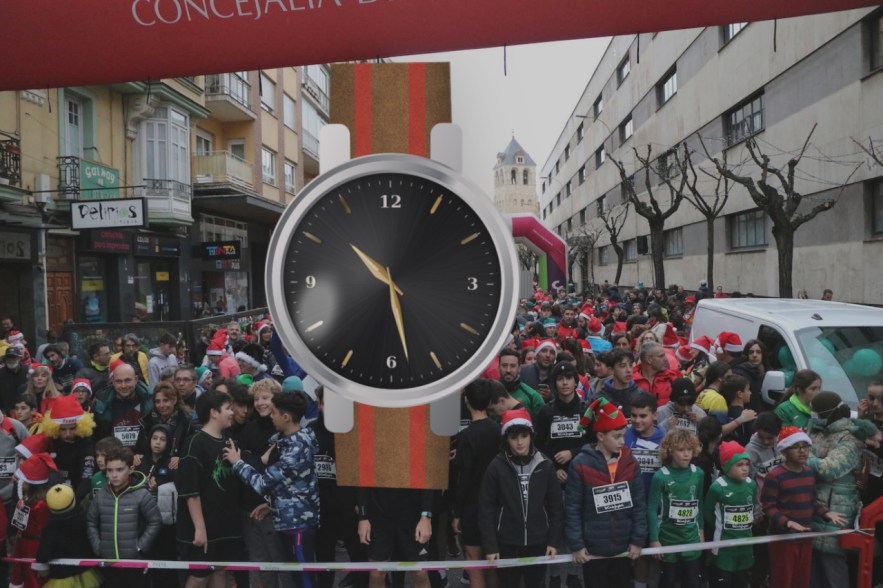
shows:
10,28
